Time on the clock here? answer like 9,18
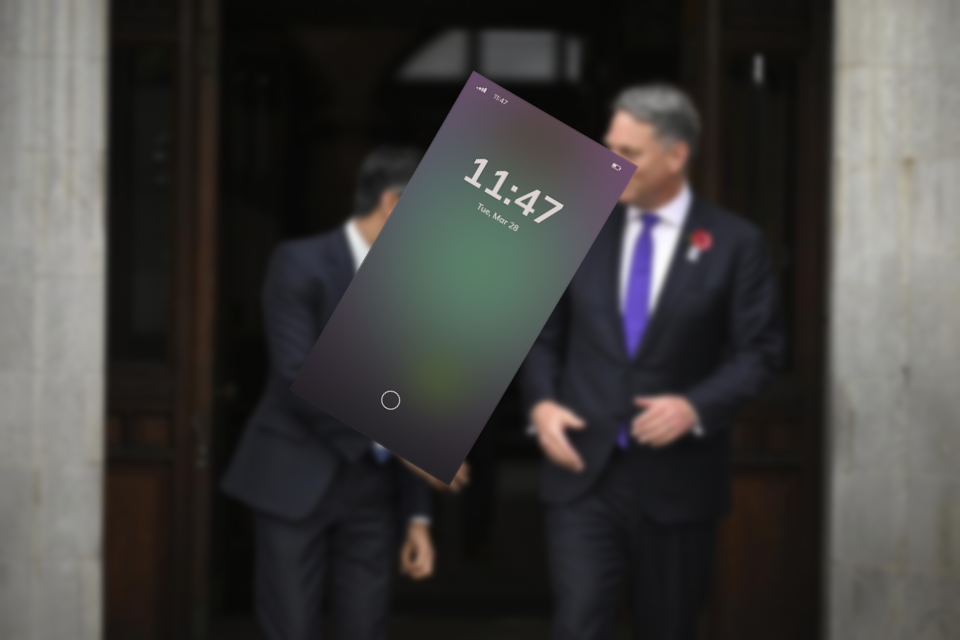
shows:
11,47
